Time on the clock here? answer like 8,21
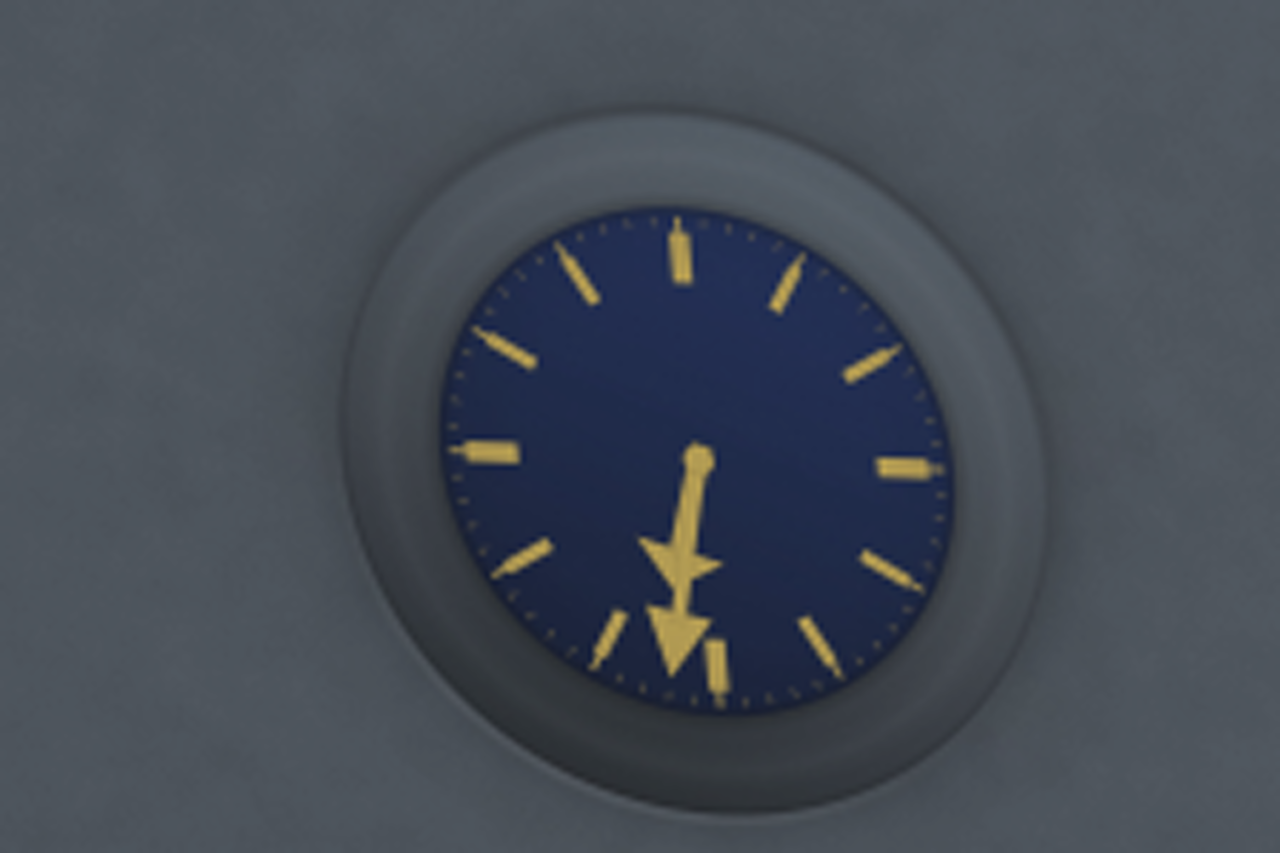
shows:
6,32
